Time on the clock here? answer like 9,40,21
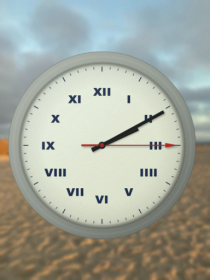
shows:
2,10,15
